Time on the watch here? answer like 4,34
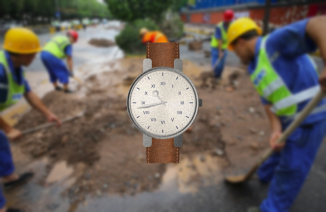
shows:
10,43
